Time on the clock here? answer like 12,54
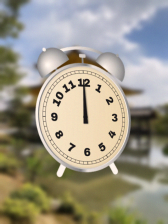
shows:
12,00
